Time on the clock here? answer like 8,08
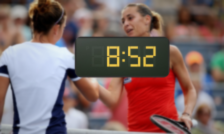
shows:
8,52
